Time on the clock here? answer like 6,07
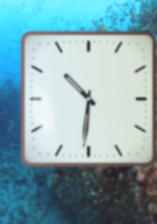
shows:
10,31
